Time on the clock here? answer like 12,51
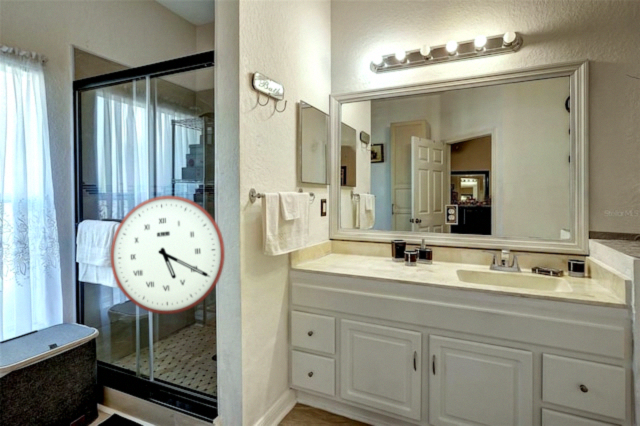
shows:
5,20
